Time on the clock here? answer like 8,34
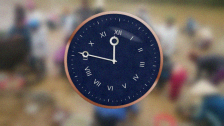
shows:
11,46
